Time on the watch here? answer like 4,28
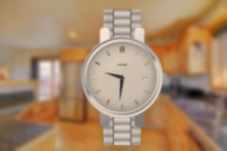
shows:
9,31
